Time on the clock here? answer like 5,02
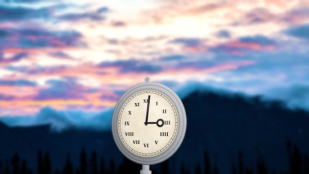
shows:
3,01
